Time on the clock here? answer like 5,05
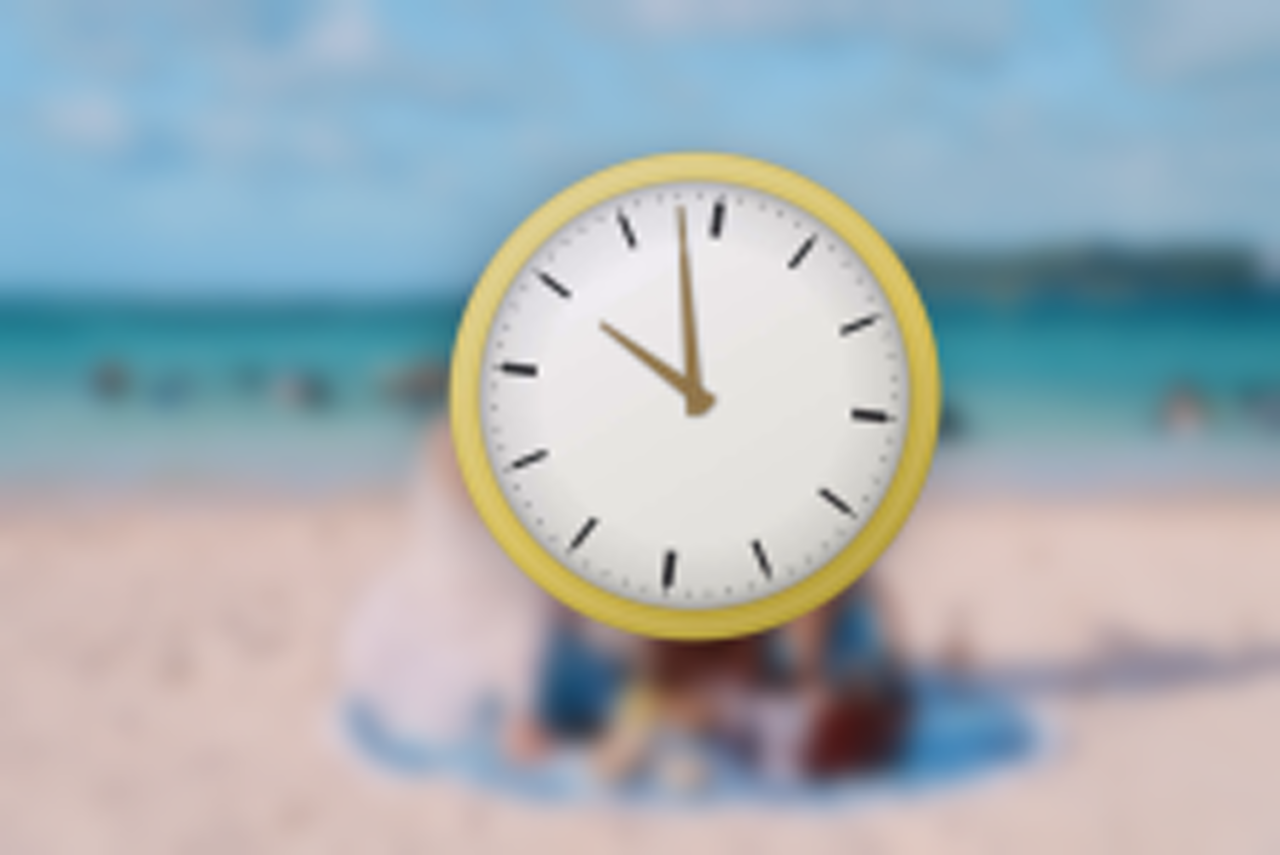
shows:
9,58
